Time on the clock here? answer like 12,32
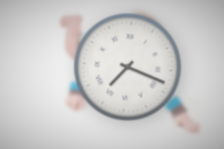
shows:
7,18
